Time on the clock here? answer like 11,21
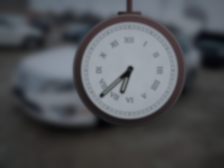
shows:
6,38
